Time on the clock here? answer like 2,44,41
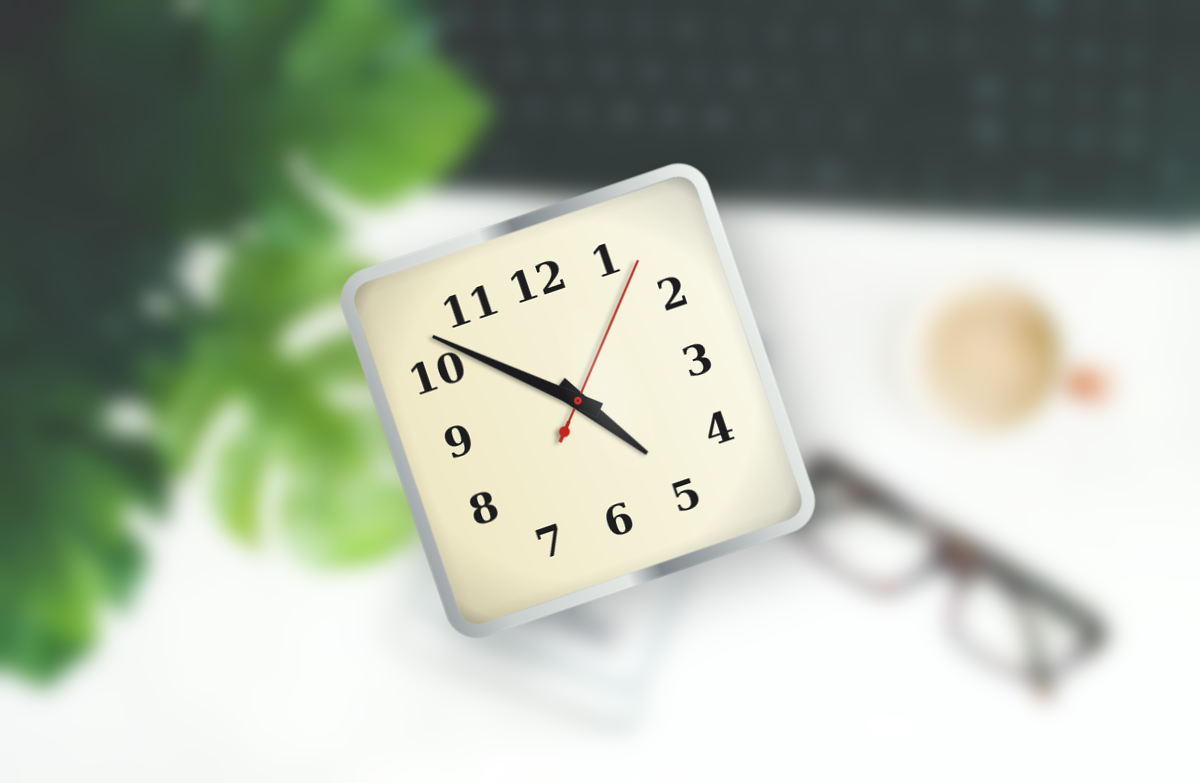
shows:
4,52,07
